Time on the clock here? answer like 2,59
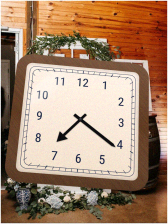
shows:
7,21
